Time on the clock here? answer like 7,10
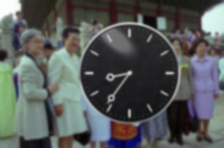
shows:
8,36
